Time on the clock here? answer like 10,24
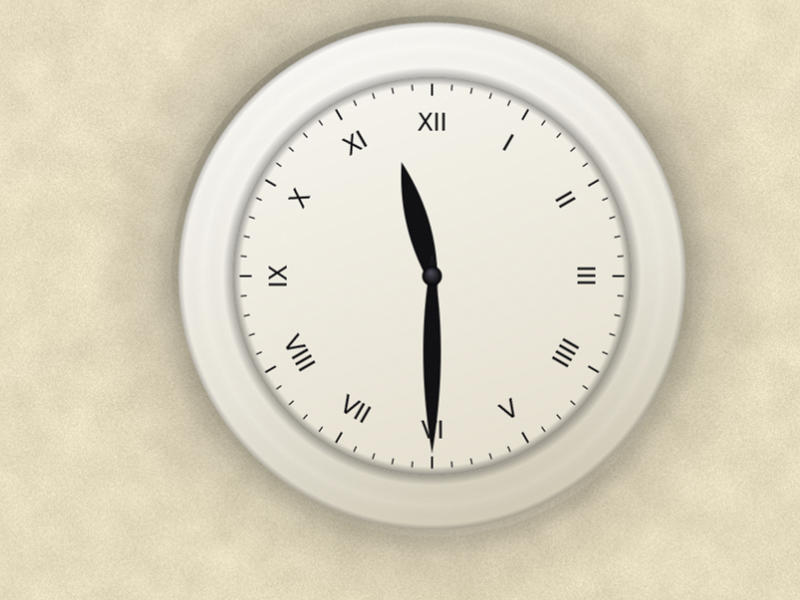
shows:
11,30
